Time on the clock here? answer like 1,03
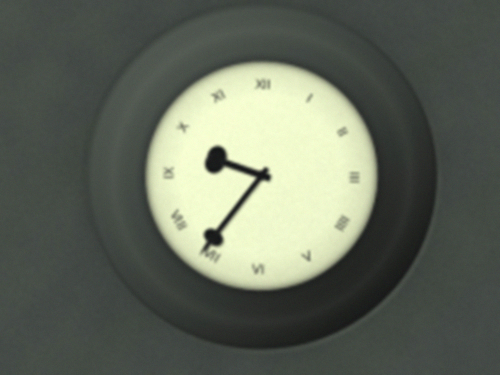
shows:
9,36
